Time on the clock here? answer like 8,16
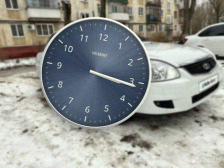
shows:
3,16
